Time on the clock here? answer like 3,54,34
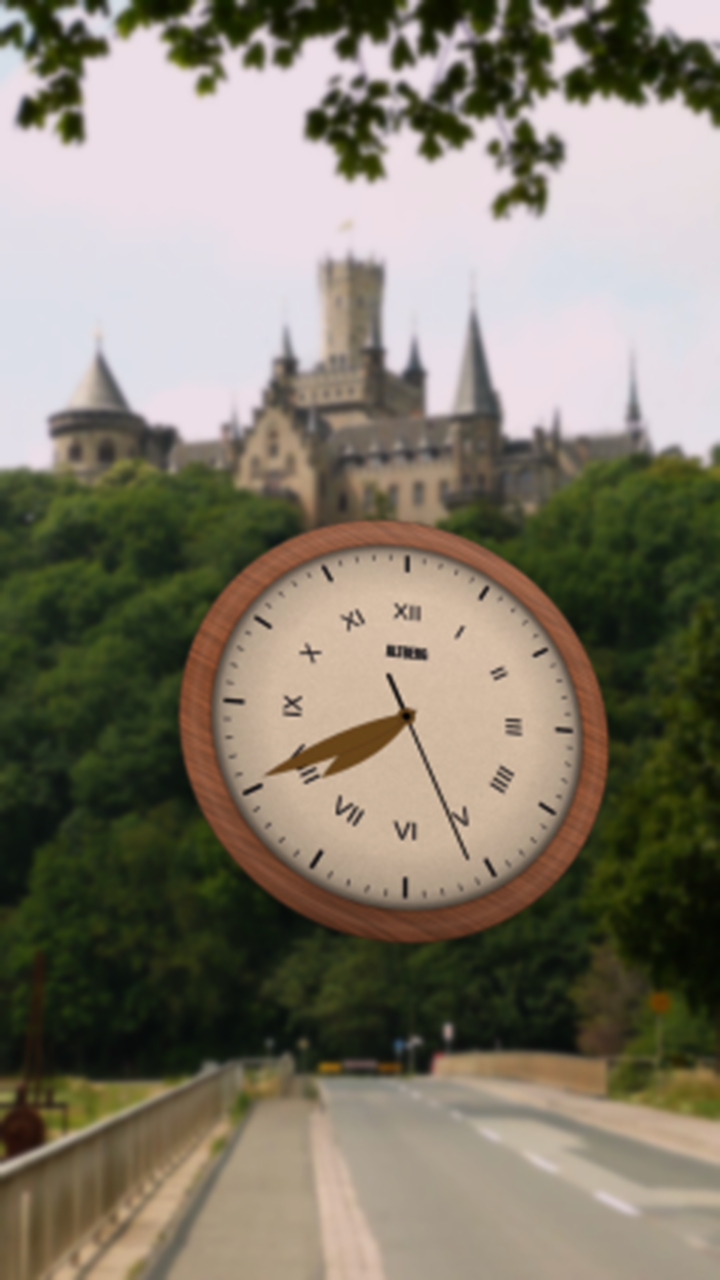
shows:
7,40,26
